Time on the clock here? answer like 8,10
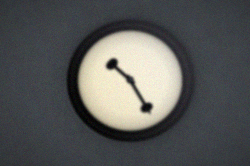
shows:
10,25
